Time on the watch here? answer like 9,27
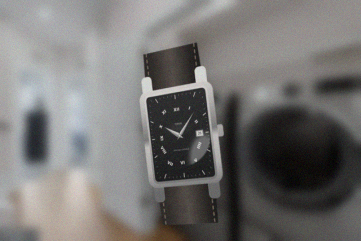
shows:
10,07
